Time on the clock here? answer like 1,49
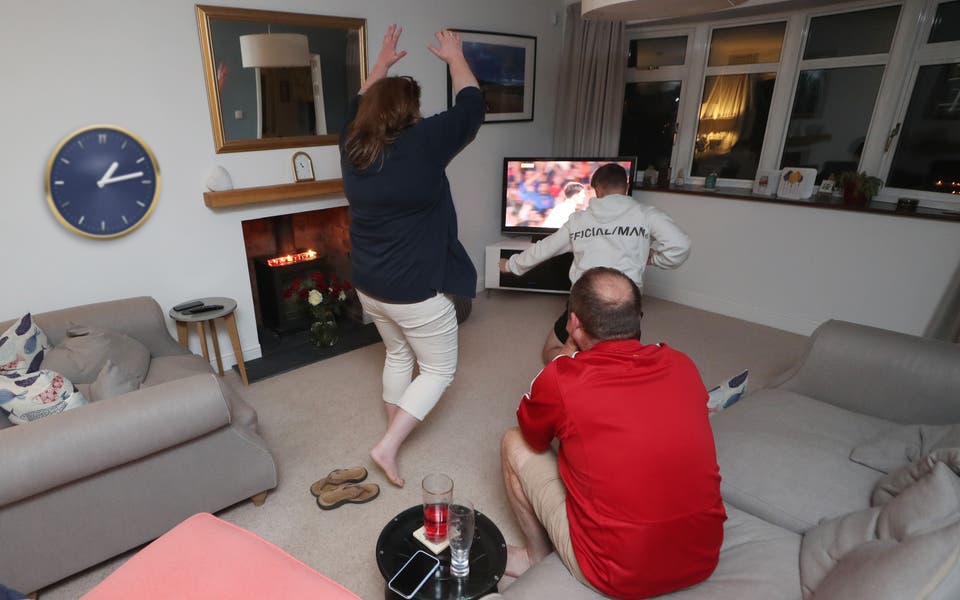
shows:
1,13
